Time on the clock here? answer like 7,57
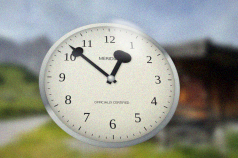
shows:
12,52
